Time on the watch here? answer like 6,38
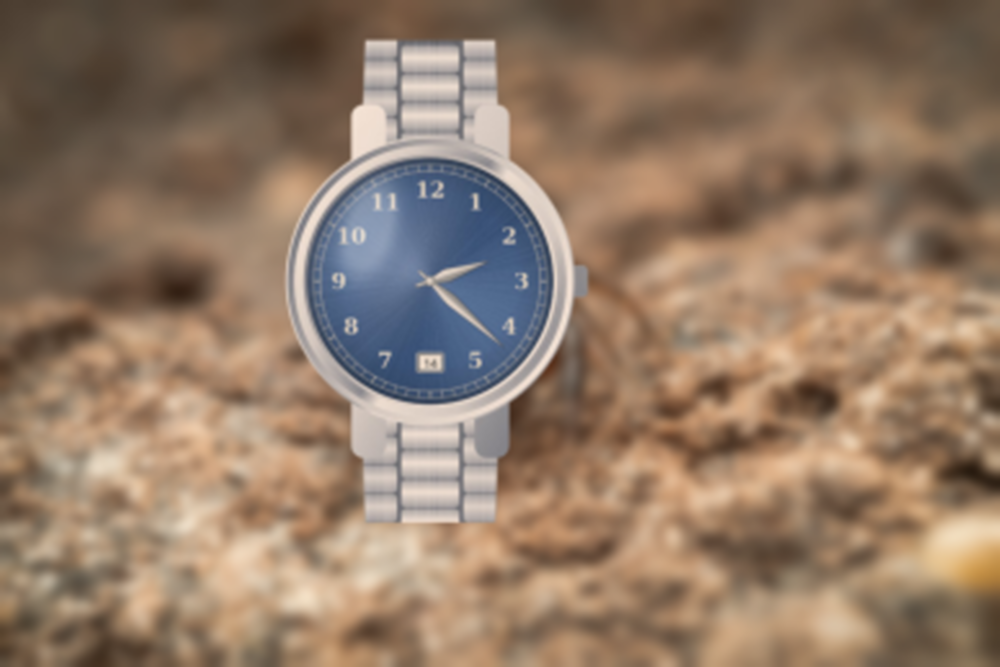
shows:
2,22
